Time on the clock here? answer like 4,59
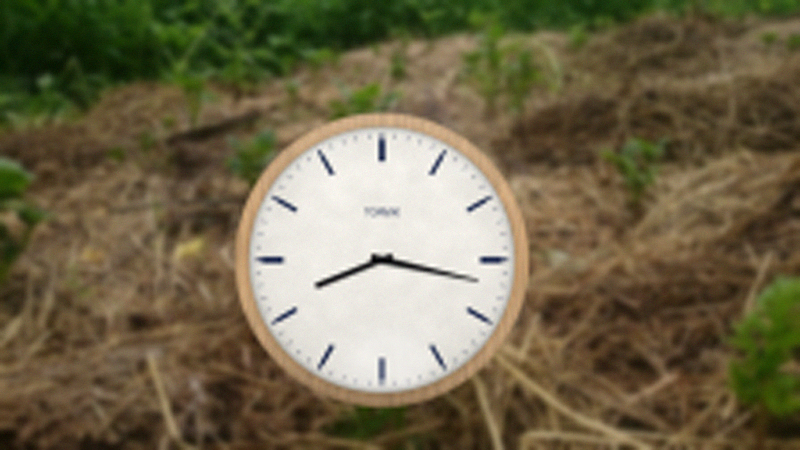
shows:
8,17
